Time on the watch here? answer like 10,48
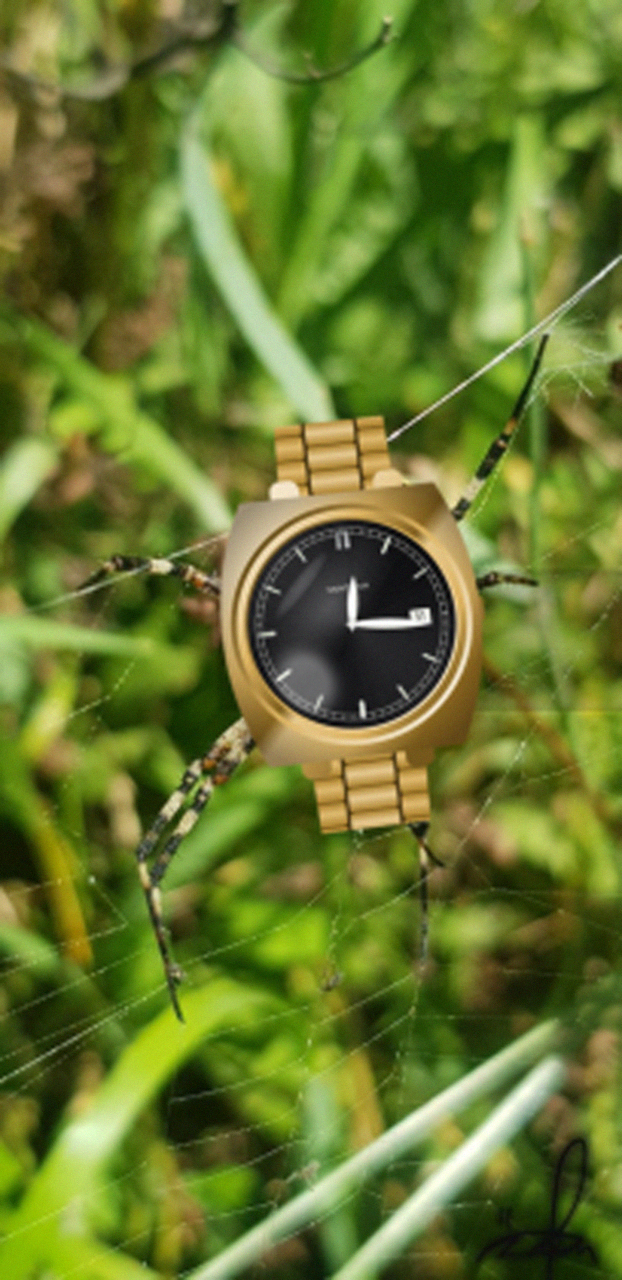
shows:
12,16
